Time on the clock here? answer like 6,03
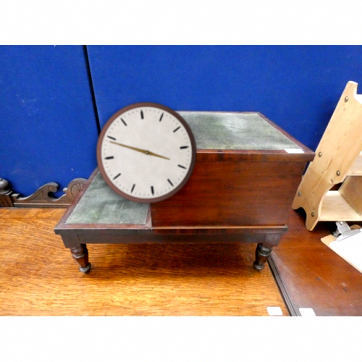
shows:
3,49
